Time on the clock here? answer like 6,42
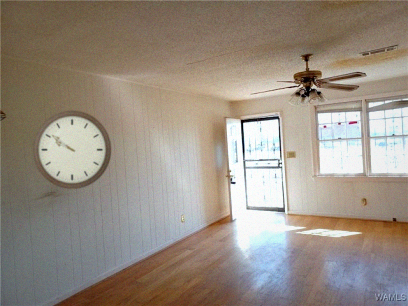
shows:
9,51
